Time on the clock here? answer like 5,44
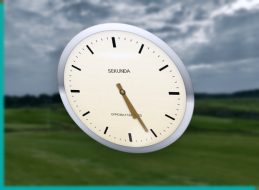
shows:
5,26
